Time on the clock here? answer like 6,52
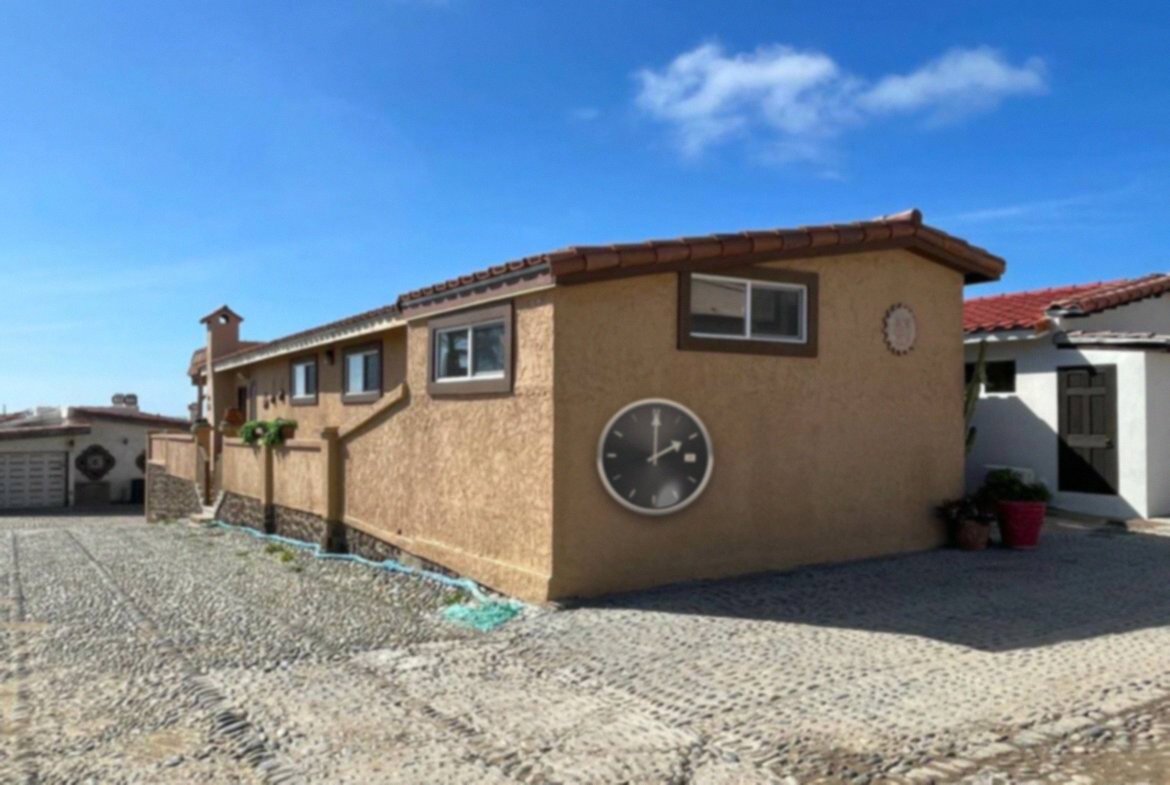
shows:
2,00
